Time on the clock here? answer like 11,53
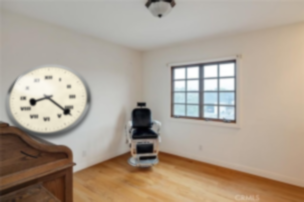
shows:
8,22
